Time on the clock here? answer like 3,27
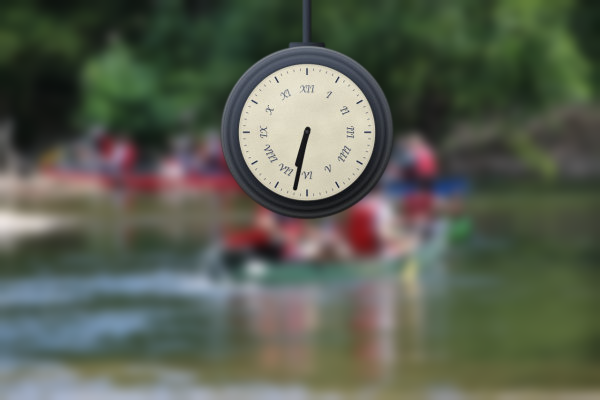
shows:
6,32
